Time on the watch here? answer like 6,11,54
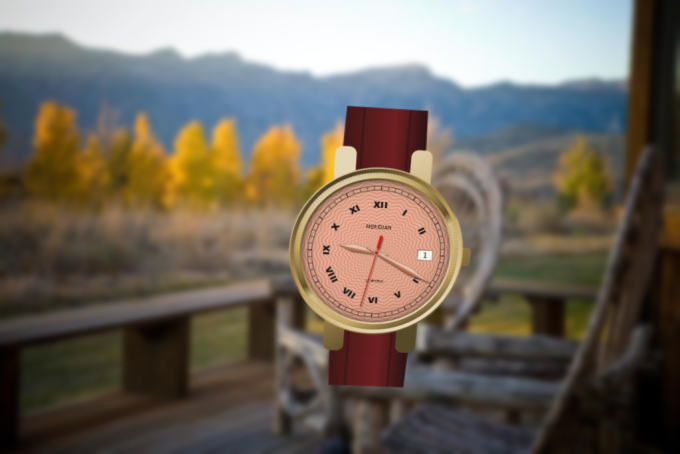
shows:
9,19,32
